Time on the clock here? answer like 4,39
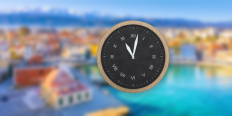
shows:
11,02
